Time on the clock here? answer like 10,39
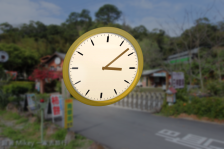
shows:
3,08
